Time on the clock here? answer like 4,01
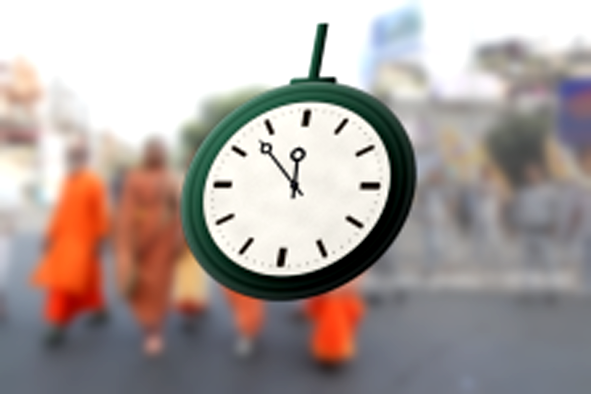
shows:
11,53
